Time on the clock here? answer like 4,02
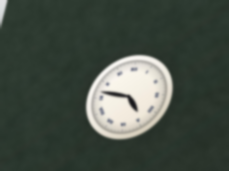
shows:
4,47
